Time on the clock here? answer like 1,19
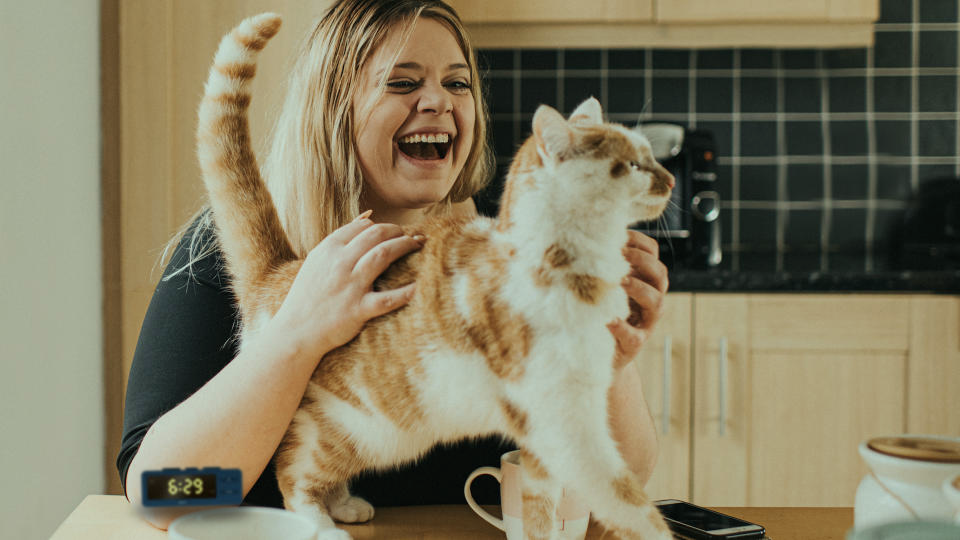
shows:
6,29
